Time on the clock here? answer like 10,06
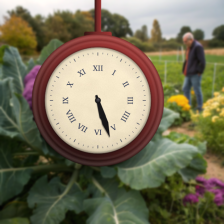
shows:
5,27
